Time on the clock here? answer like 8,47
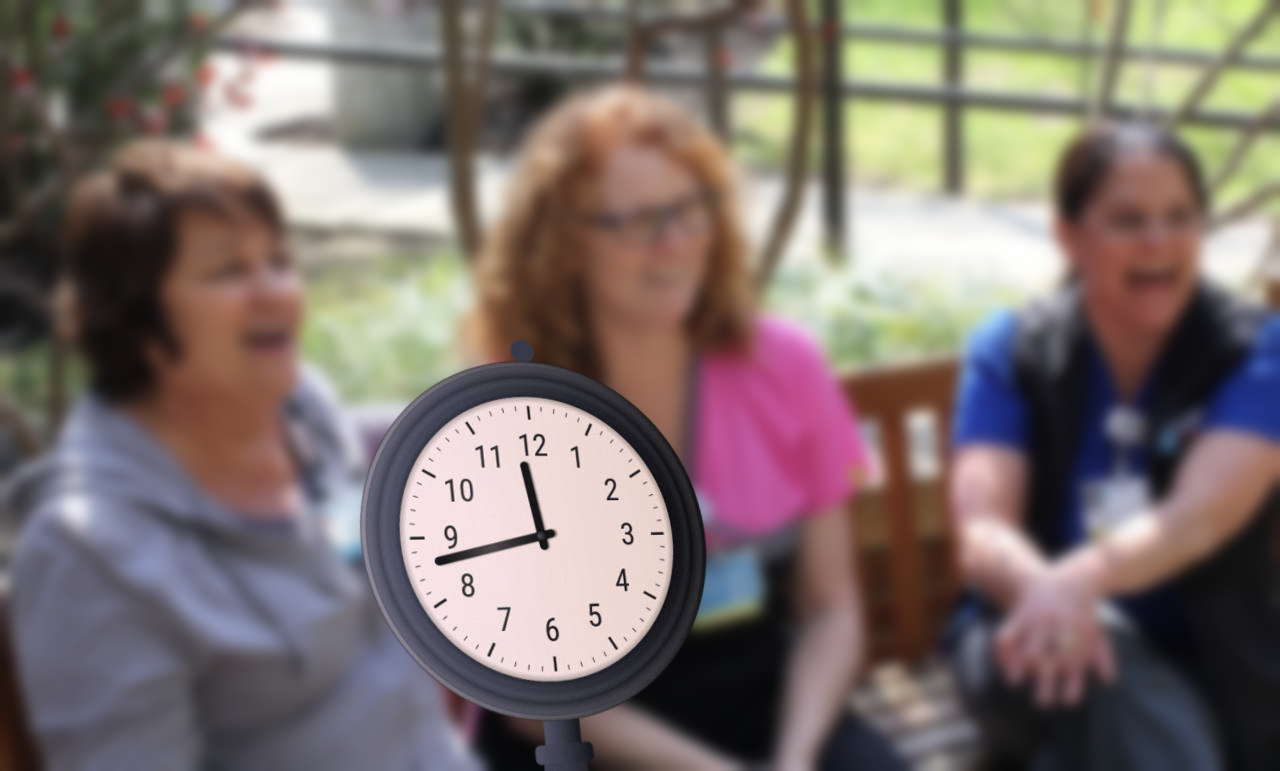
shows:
11,43
